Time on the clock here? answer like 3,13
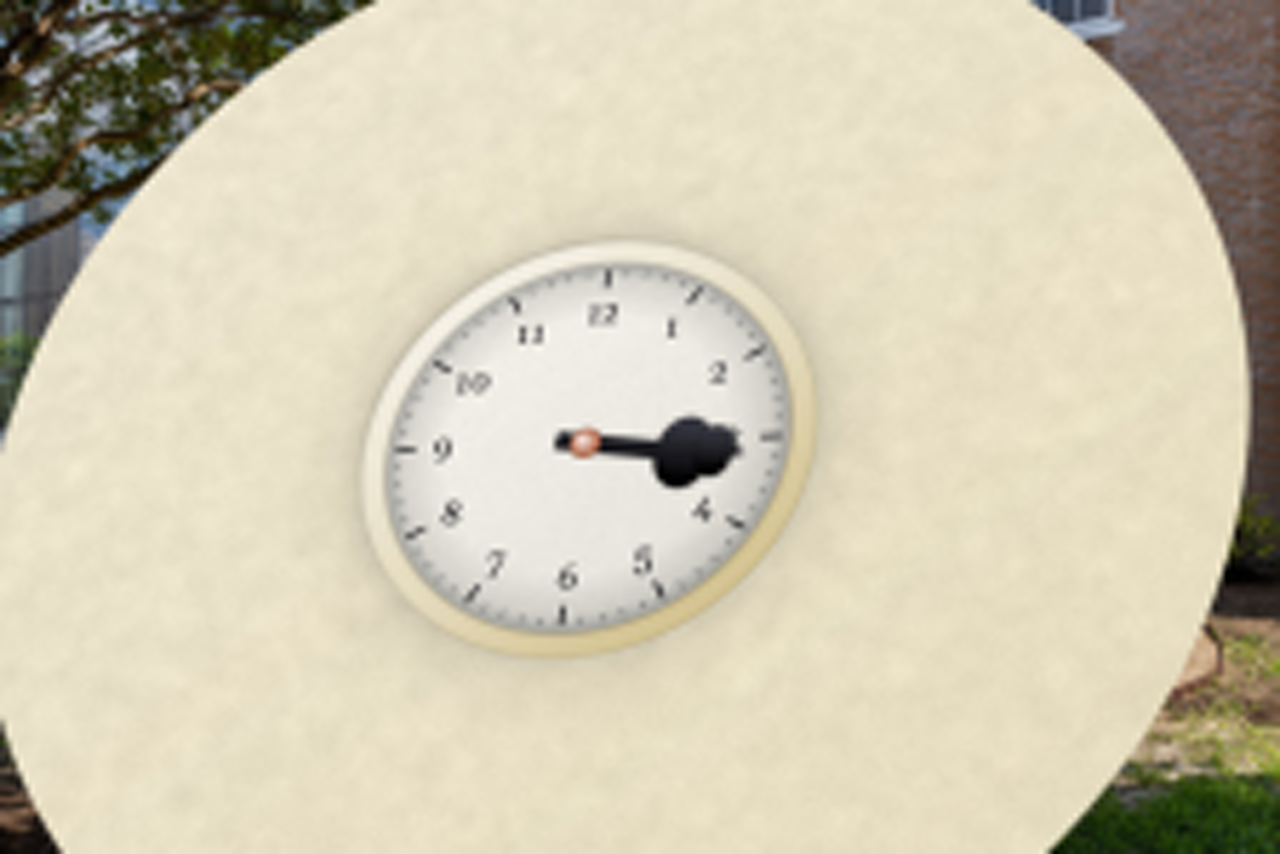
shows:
3,16
